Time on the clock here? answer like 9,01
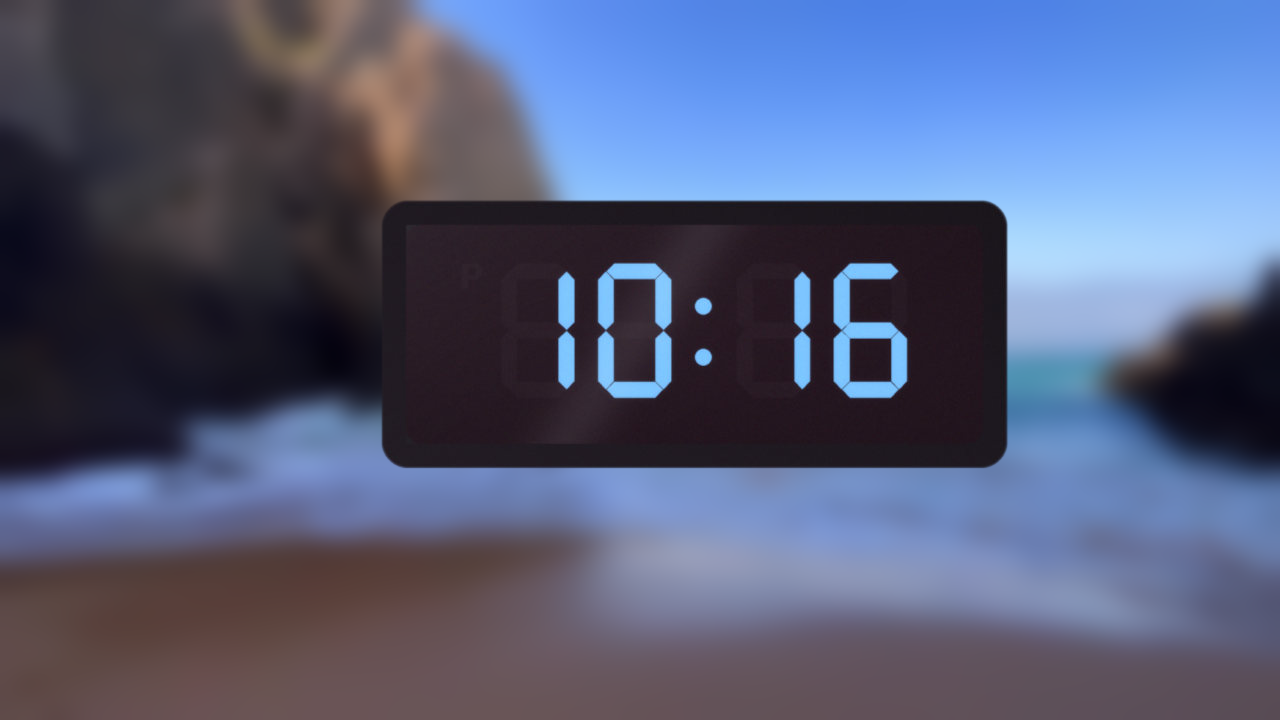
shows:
10,16
